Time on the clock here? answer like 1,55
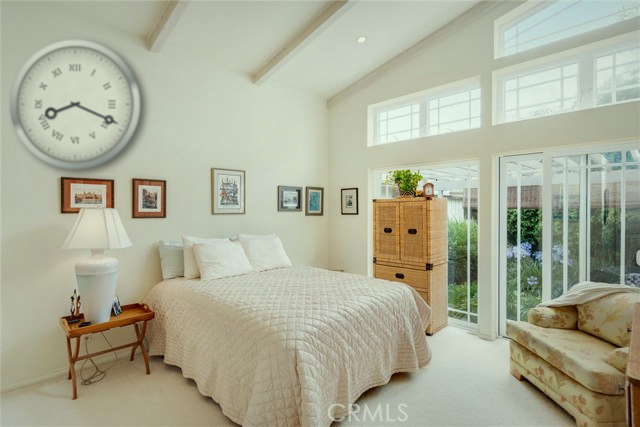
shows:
8,19
